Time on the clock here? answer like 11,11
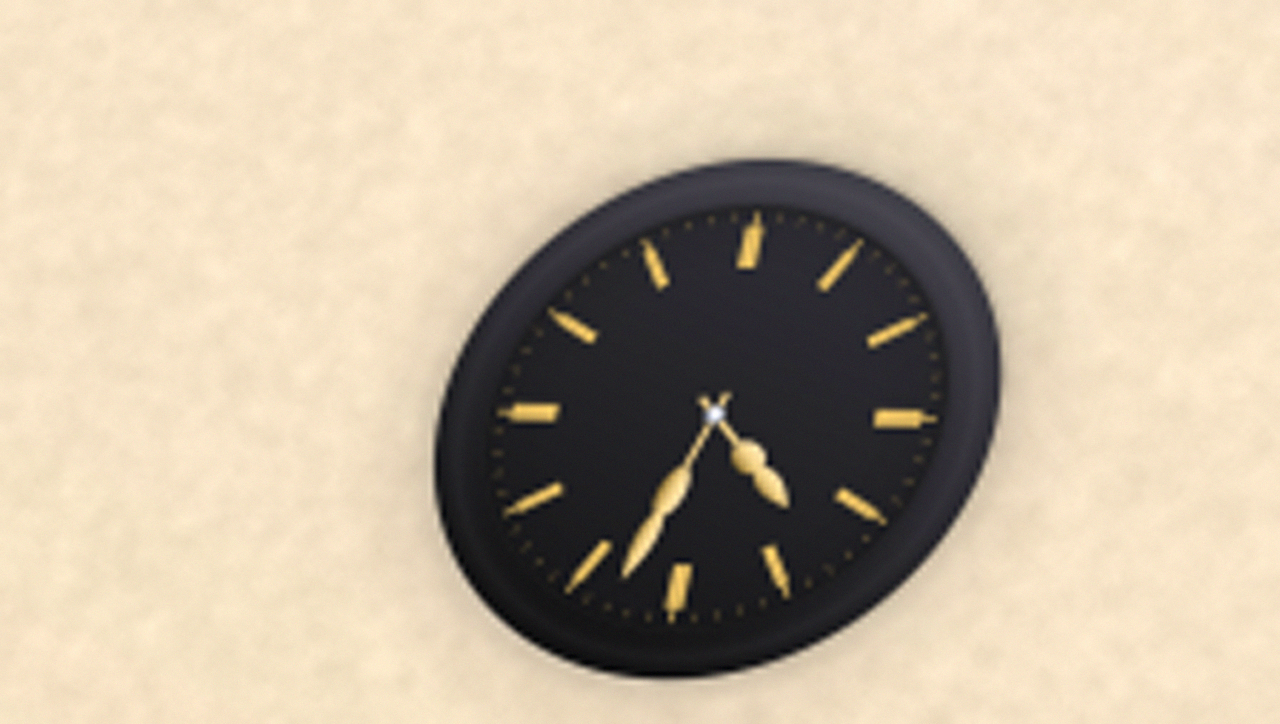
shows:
4,33
